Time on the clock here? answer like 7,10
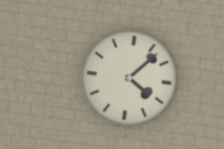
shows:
4,07
